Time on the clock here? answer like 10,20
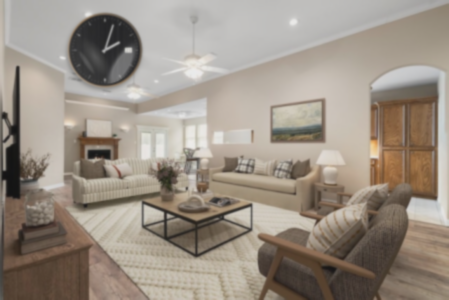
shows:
2,03
